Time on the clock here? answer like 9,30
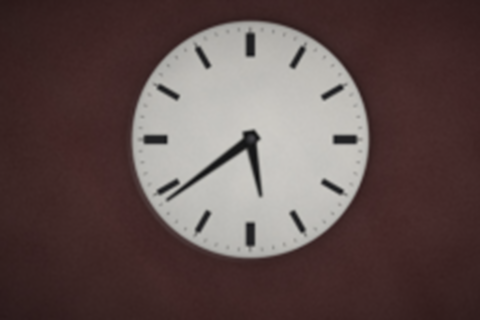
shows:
5,39
